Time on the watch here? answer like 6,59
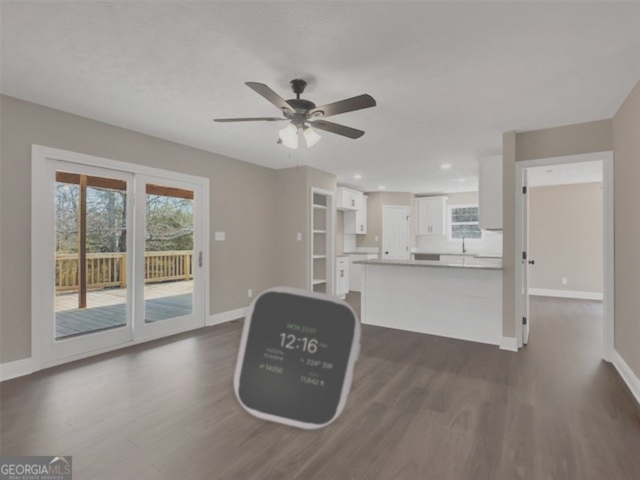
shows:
12,16
